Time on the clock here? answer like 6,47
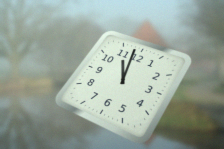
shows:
10,58
